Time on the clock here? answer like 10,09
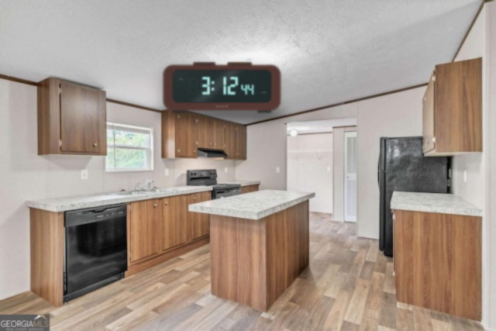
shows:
3,12
